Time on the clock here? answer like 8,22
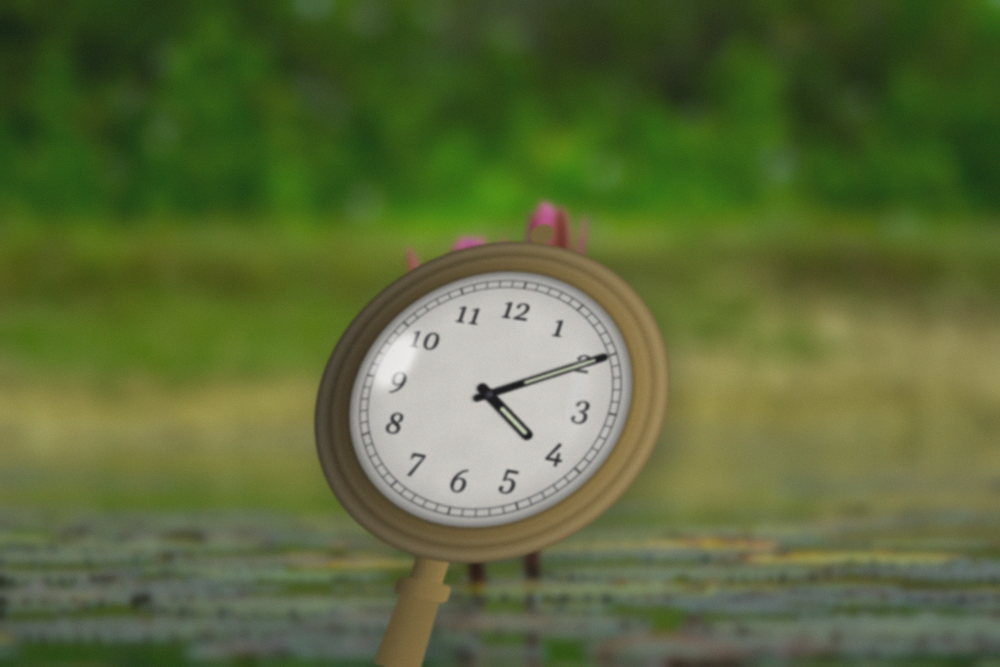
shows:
4,10
